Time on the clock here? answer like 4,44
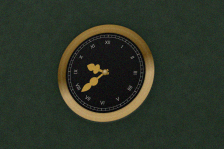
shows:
9,38
